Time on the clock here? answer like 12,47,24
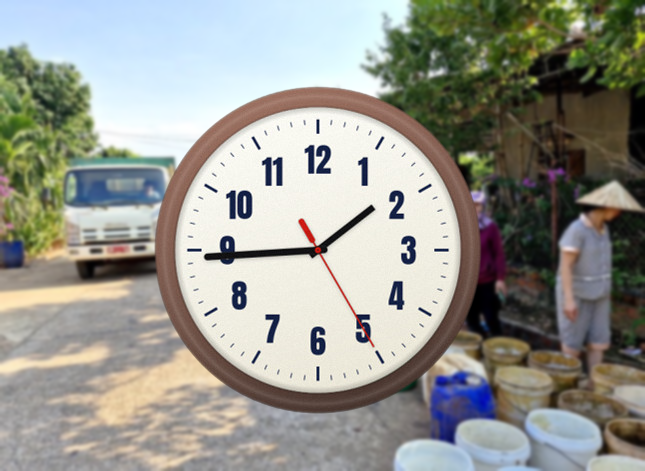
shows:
1,44,25
